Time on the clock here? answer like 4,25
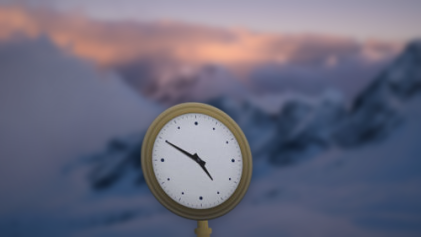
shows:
4,50
